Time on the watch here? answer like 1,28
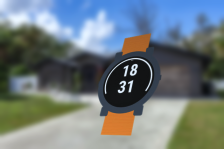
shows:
18,31
